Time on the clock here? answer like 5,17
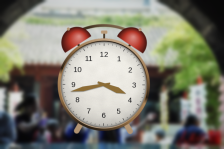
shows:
3,43
